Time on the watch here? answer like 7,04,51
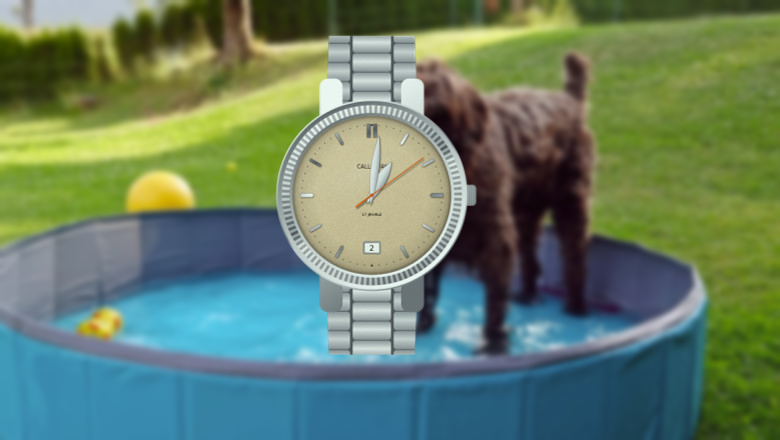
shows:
1,01,09
